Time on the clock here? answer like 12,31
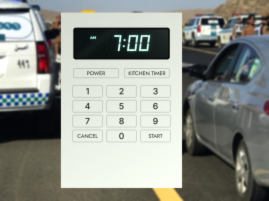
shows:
7,00
